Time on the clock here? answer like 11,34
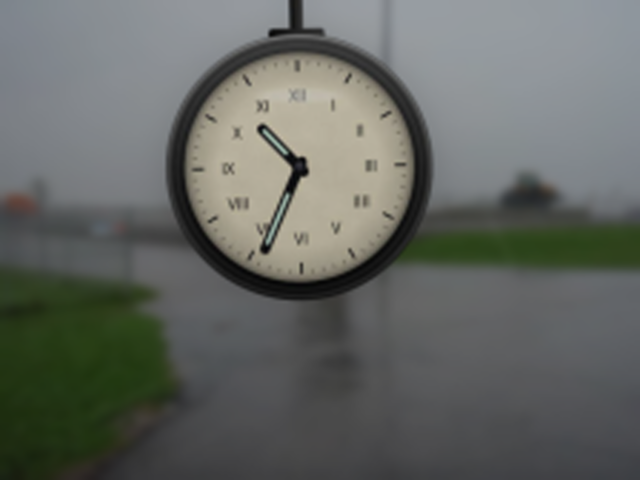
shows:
10,34
